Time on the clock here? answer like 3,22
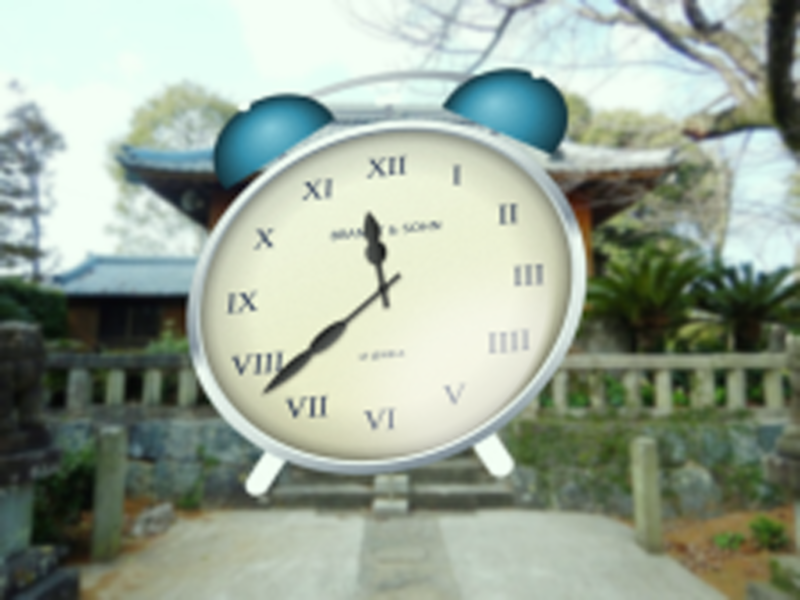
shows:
11,38
